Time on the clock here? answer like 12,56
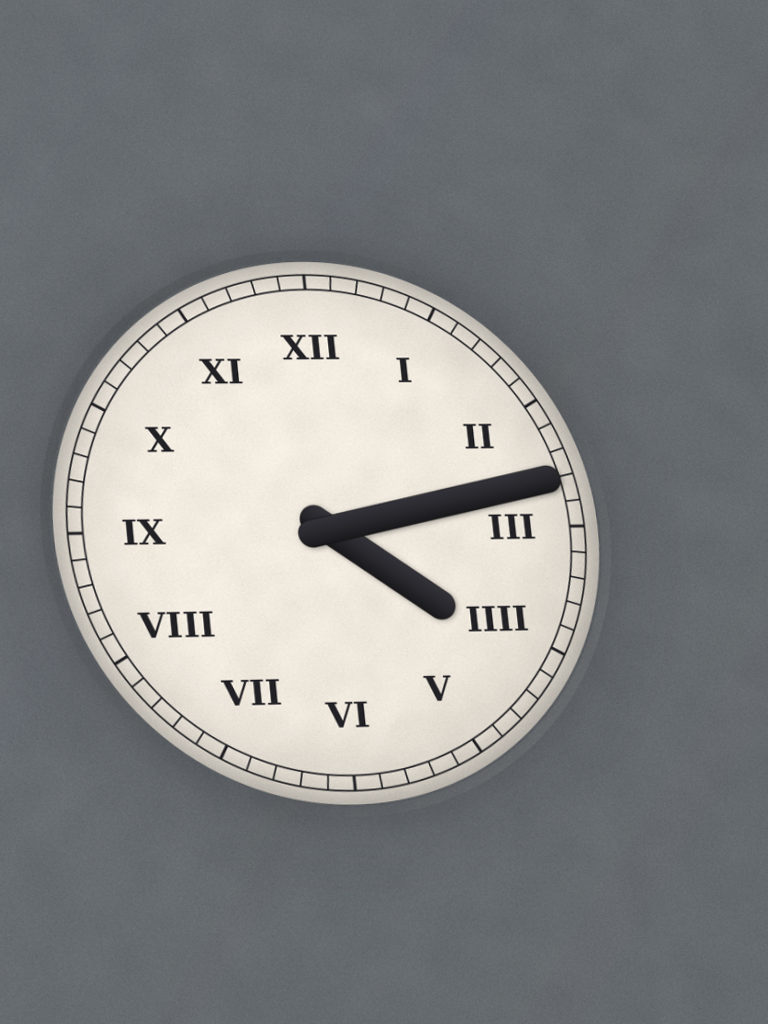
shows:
4,13
